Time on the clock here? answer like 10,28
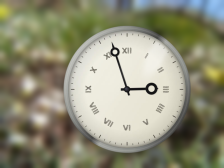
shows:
2,57
